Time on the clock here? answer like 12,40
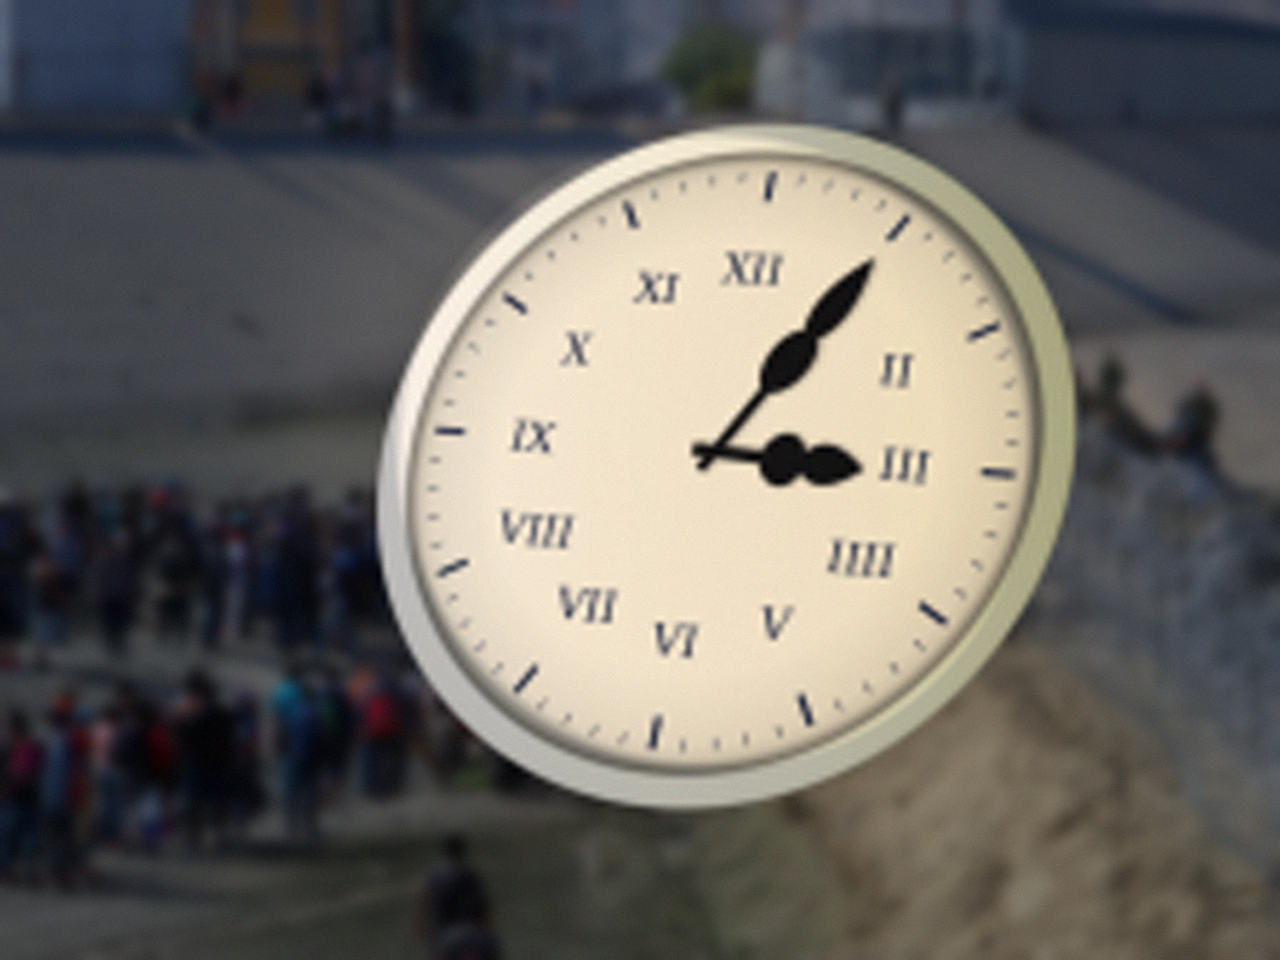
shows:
3,05
